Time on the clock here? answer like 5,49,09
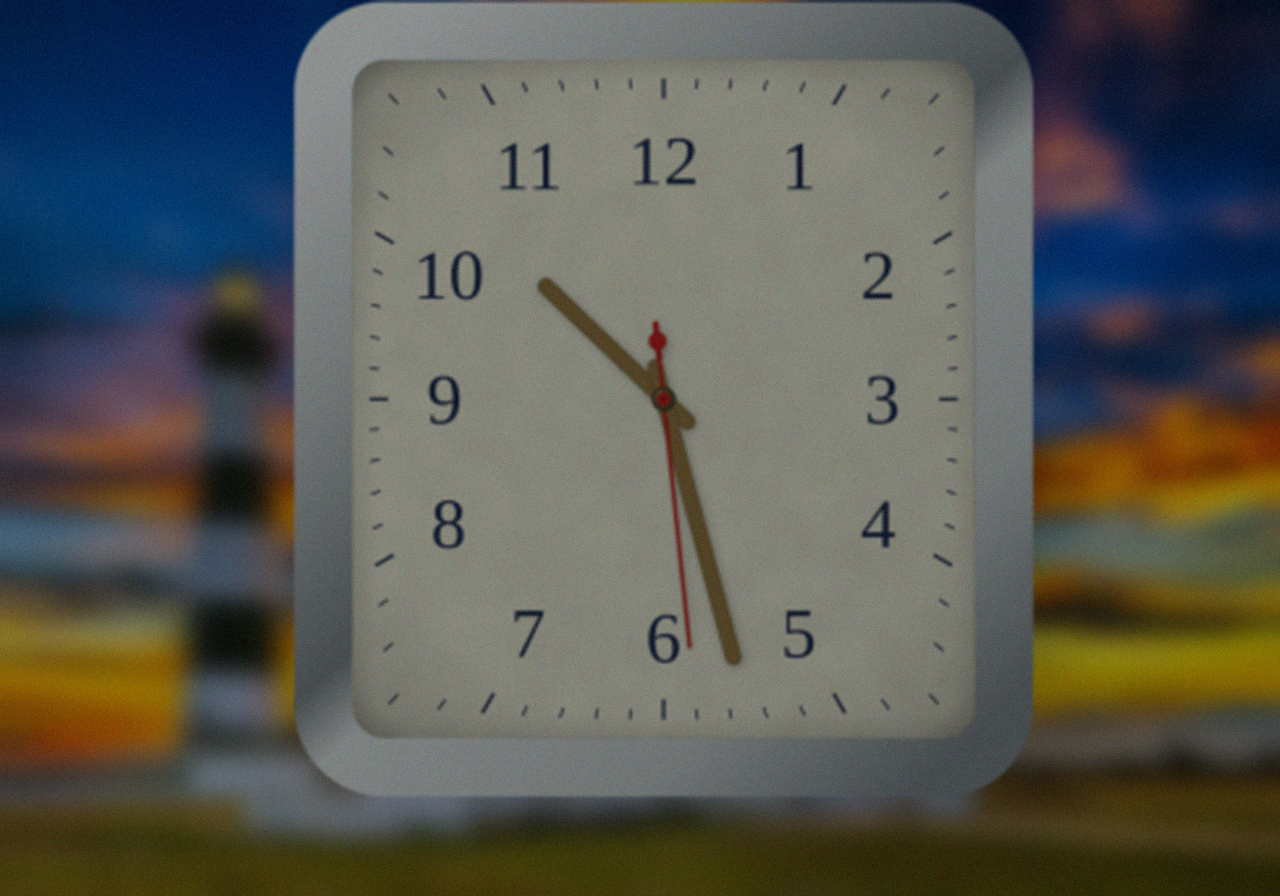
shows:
10,27,29
